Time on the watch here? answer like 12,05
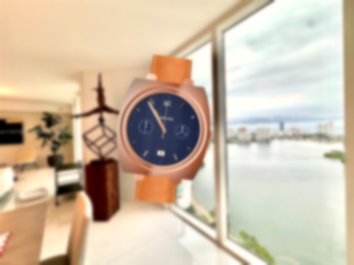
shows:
10,54
